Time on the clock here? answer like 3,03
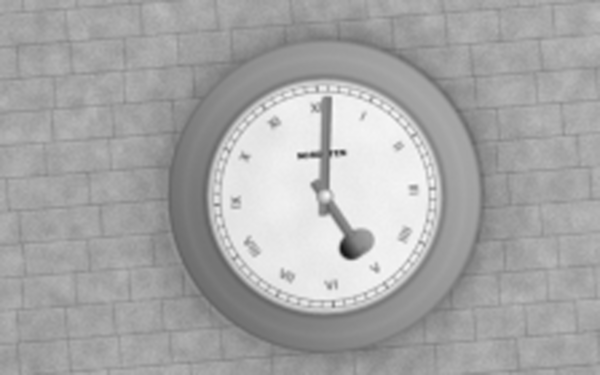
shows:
5,01
